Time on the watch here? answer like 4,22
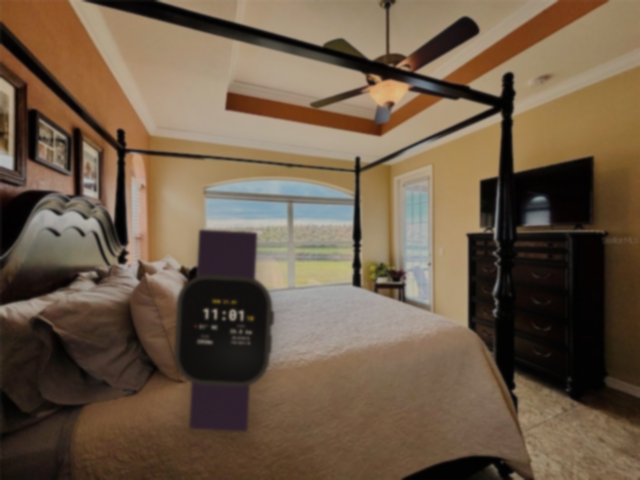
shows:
11,01
